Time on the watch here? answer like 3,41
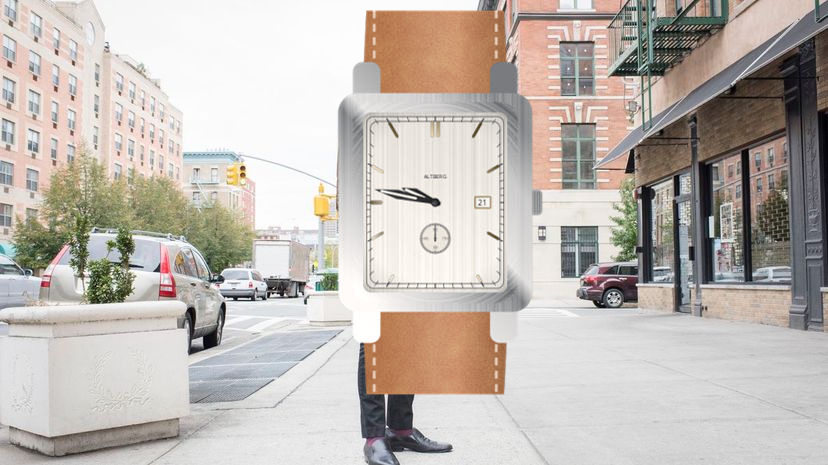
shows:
9,47
